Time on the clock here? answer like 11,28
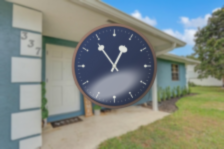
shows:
12,54
